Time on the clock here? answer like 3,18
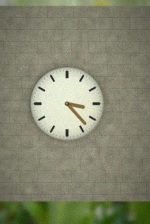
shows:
3,23
